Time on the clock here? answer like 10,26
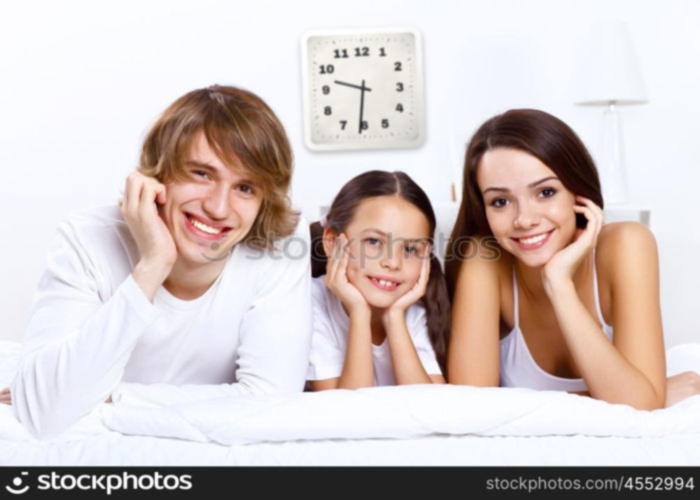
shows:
9,31
